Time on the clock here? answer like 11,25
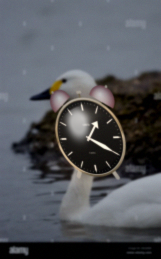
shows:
1,20
